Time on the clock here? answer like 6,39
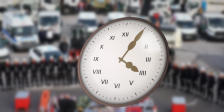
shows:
4,05
